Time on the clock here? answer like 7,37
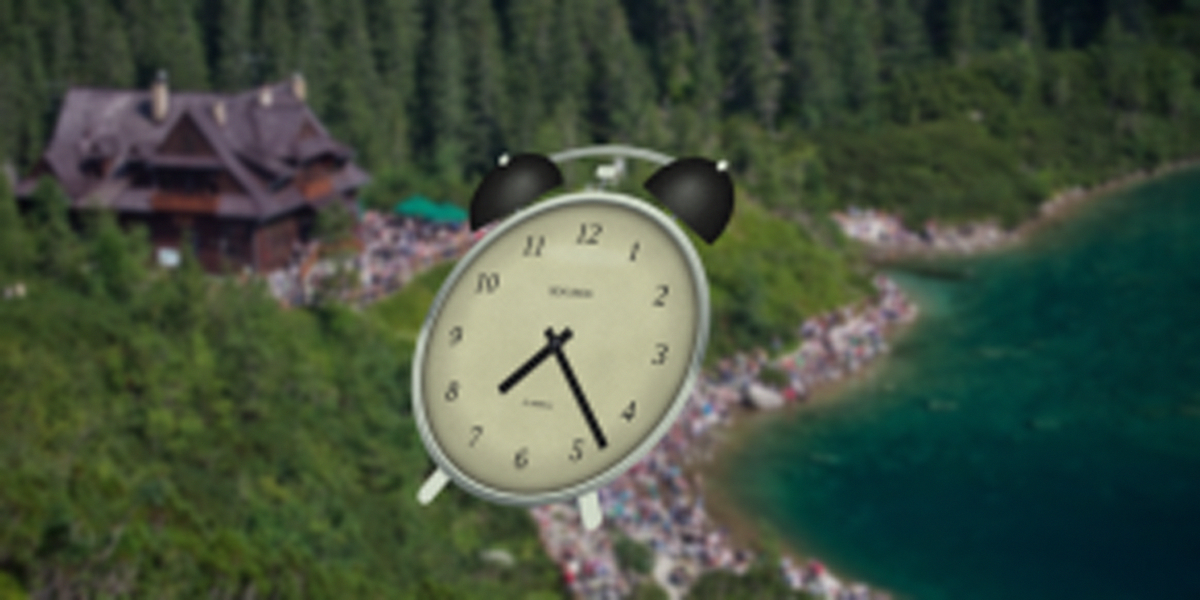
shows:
7,23
